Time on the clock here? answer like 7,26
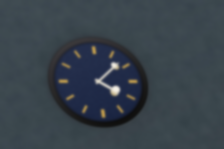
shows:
4,08
